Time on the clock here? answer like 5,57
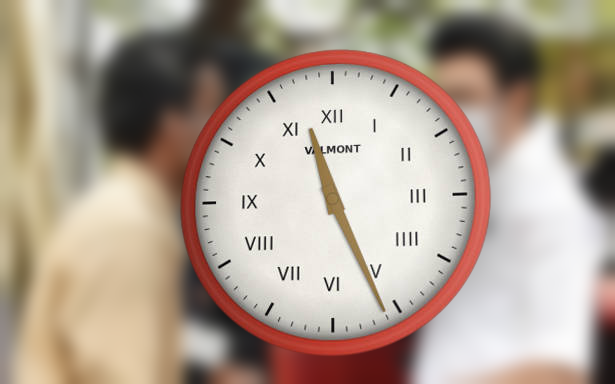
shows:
11,26
